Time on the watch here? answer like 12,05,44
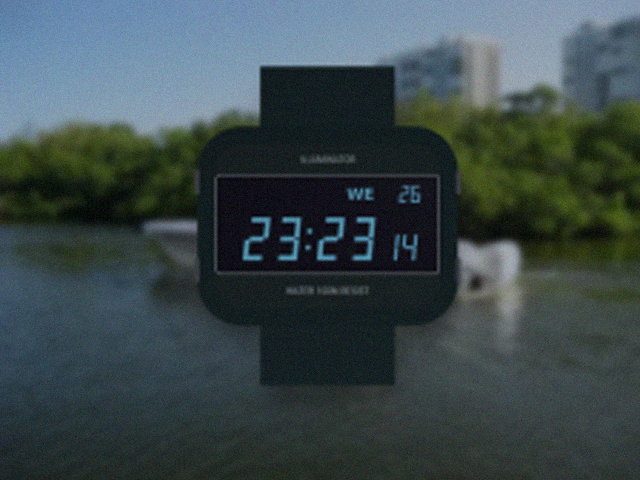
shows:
23,23,14
